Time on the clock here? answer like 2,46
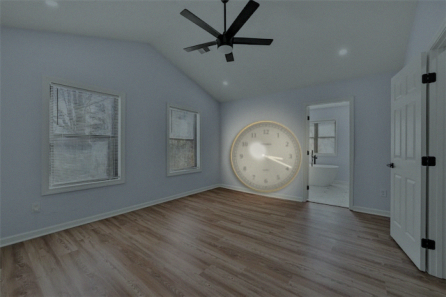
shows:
3,19
